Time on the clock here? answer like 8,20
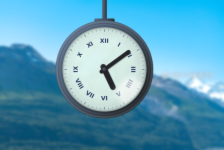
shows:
5,09
